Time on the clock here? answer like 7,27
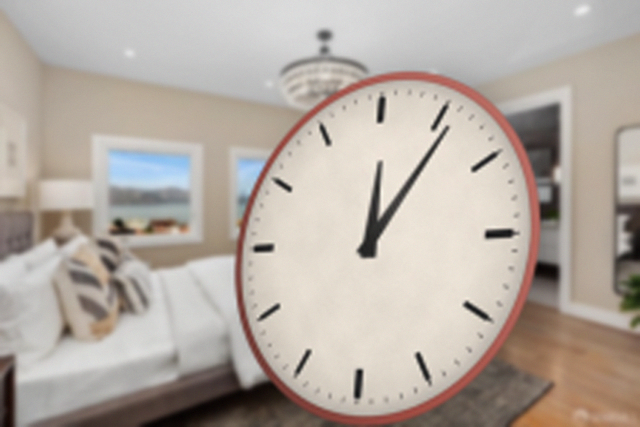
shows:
12,06
